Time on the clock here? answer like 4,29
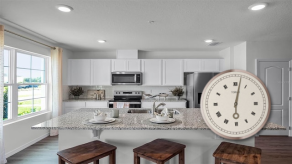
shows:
6,02
